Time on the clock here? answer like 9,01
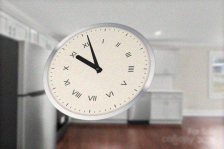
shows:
11,01
